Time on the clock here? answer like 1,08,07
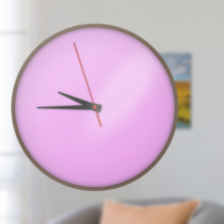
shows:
9,44,57
